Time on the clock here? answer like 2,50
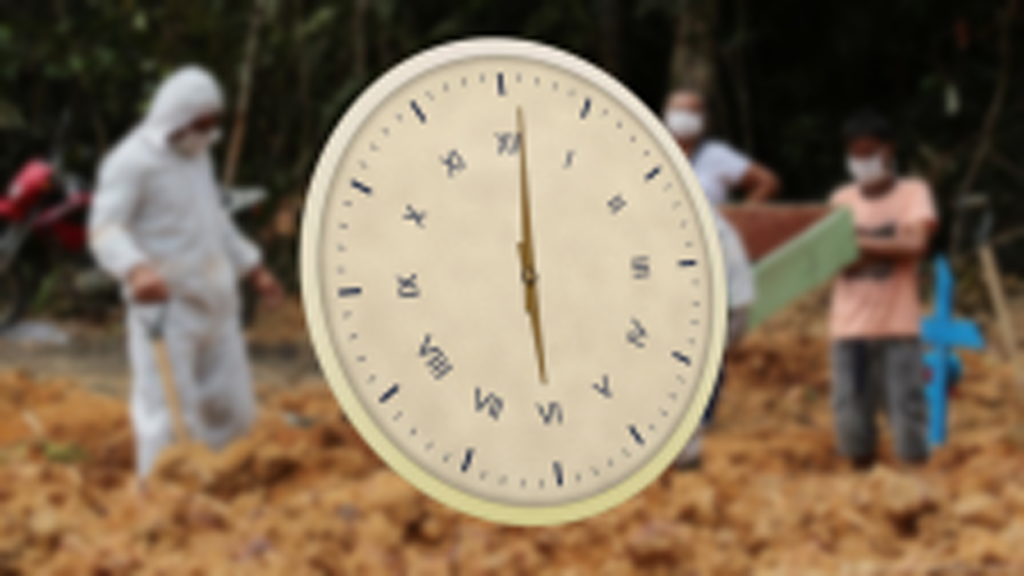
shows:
6,01
